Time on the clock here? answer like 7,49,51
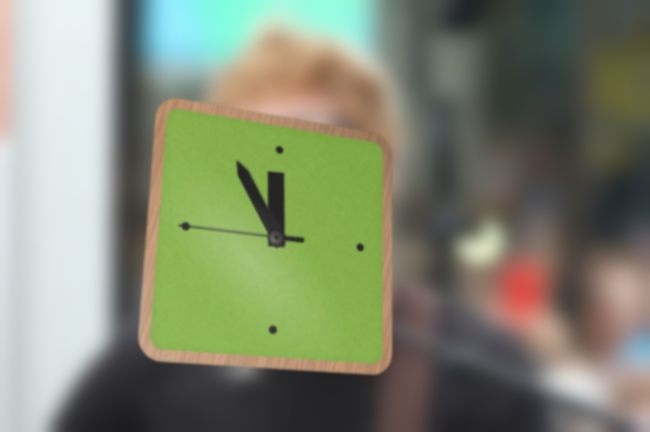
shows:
11,54,45
